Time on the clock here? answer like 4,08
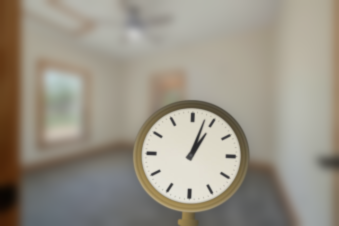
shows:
1,03
